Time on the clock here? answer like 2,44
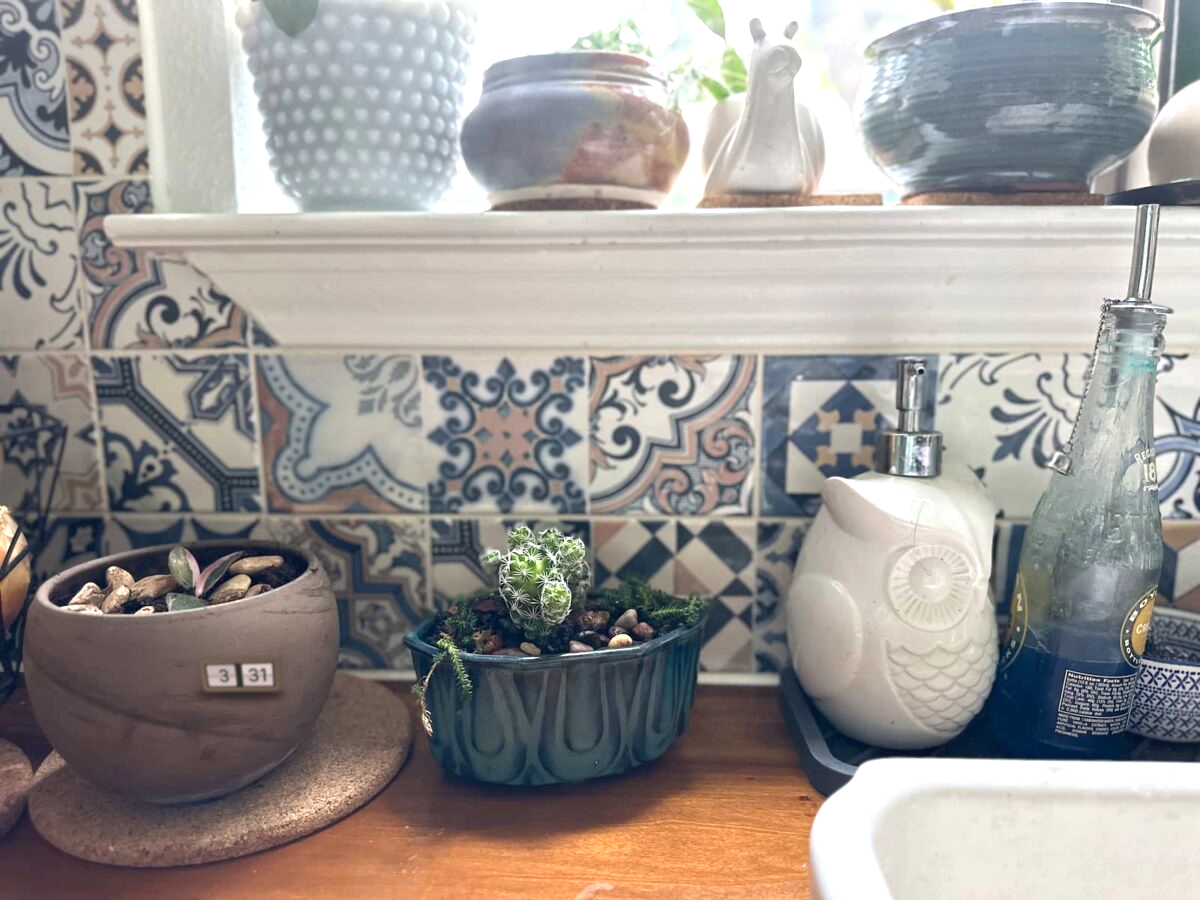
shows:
3,31
